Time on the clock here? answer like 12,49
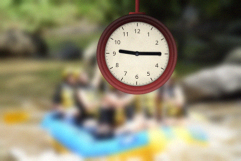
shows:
9,15
